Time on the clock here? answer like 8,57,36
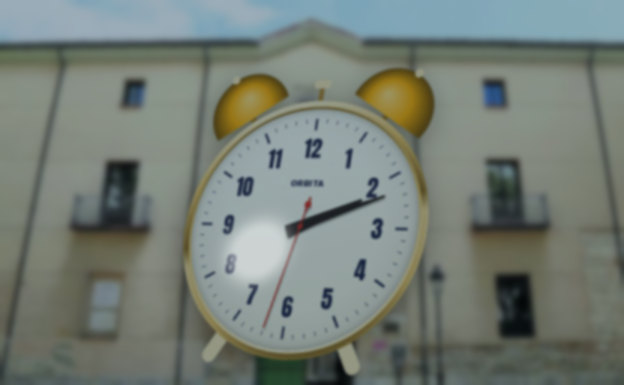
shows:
2,11,32
